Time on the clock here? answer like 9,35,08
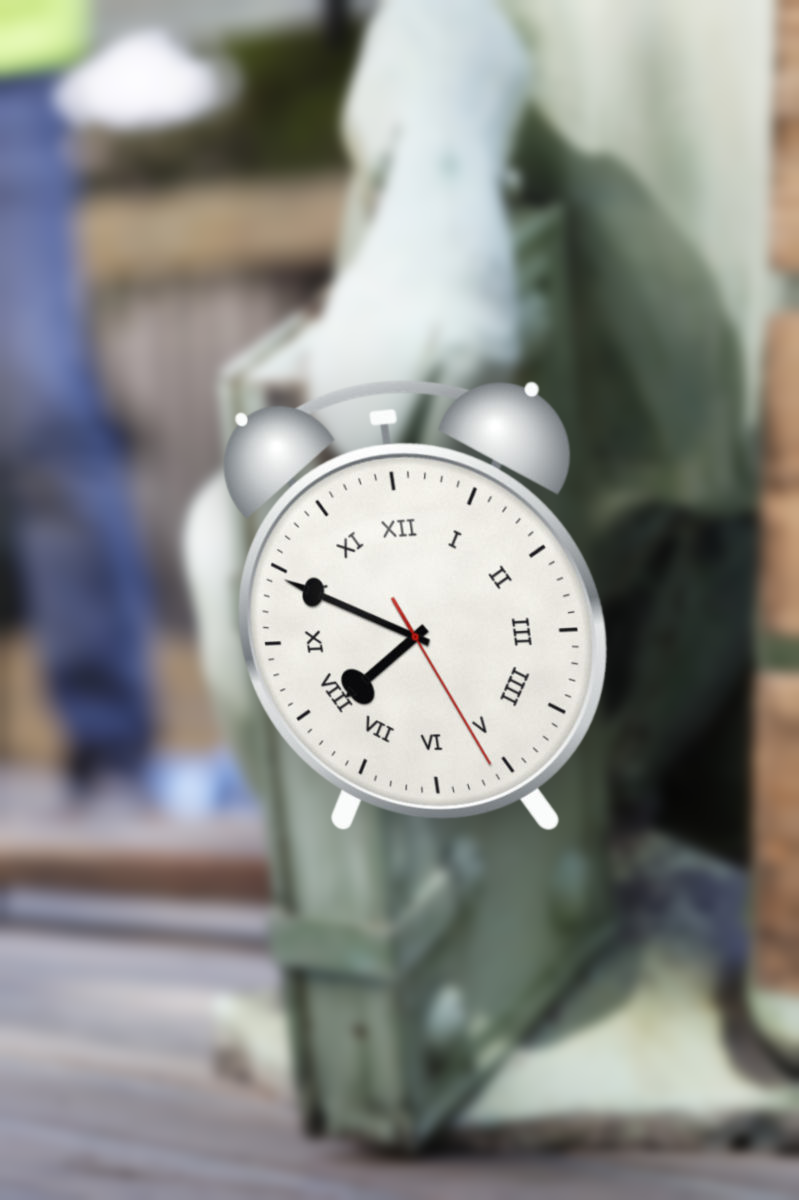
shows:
7,49,26
